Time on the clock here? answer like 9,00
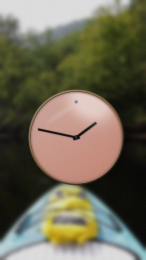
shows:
1,47
